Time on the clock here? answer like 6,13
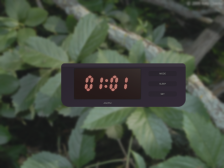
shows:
1,01
